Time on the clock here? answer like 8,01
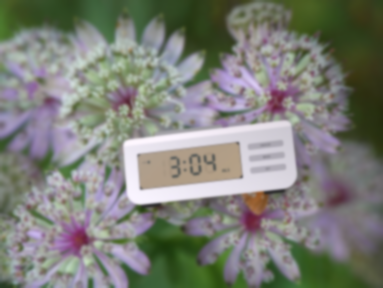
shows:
3,04
